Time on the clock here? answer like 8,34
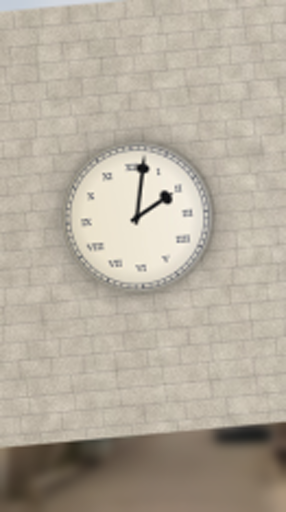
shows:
2,02
